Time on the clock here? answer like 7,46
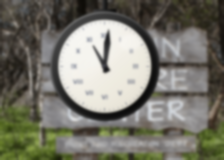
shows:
11,01
